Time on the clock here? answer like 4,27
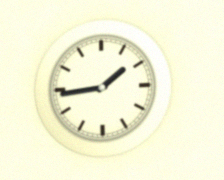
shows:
1,44
